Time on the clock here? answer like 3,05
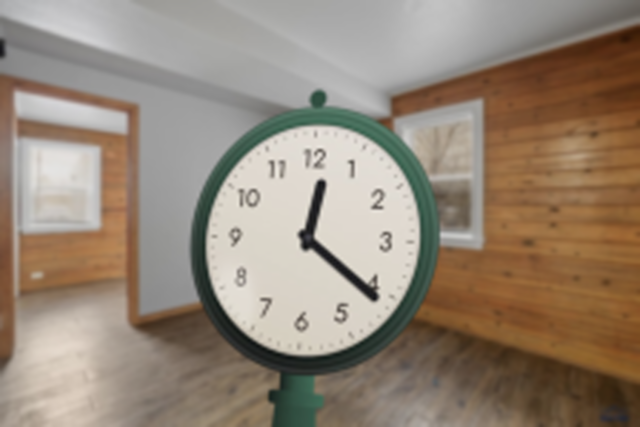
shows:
12,21
